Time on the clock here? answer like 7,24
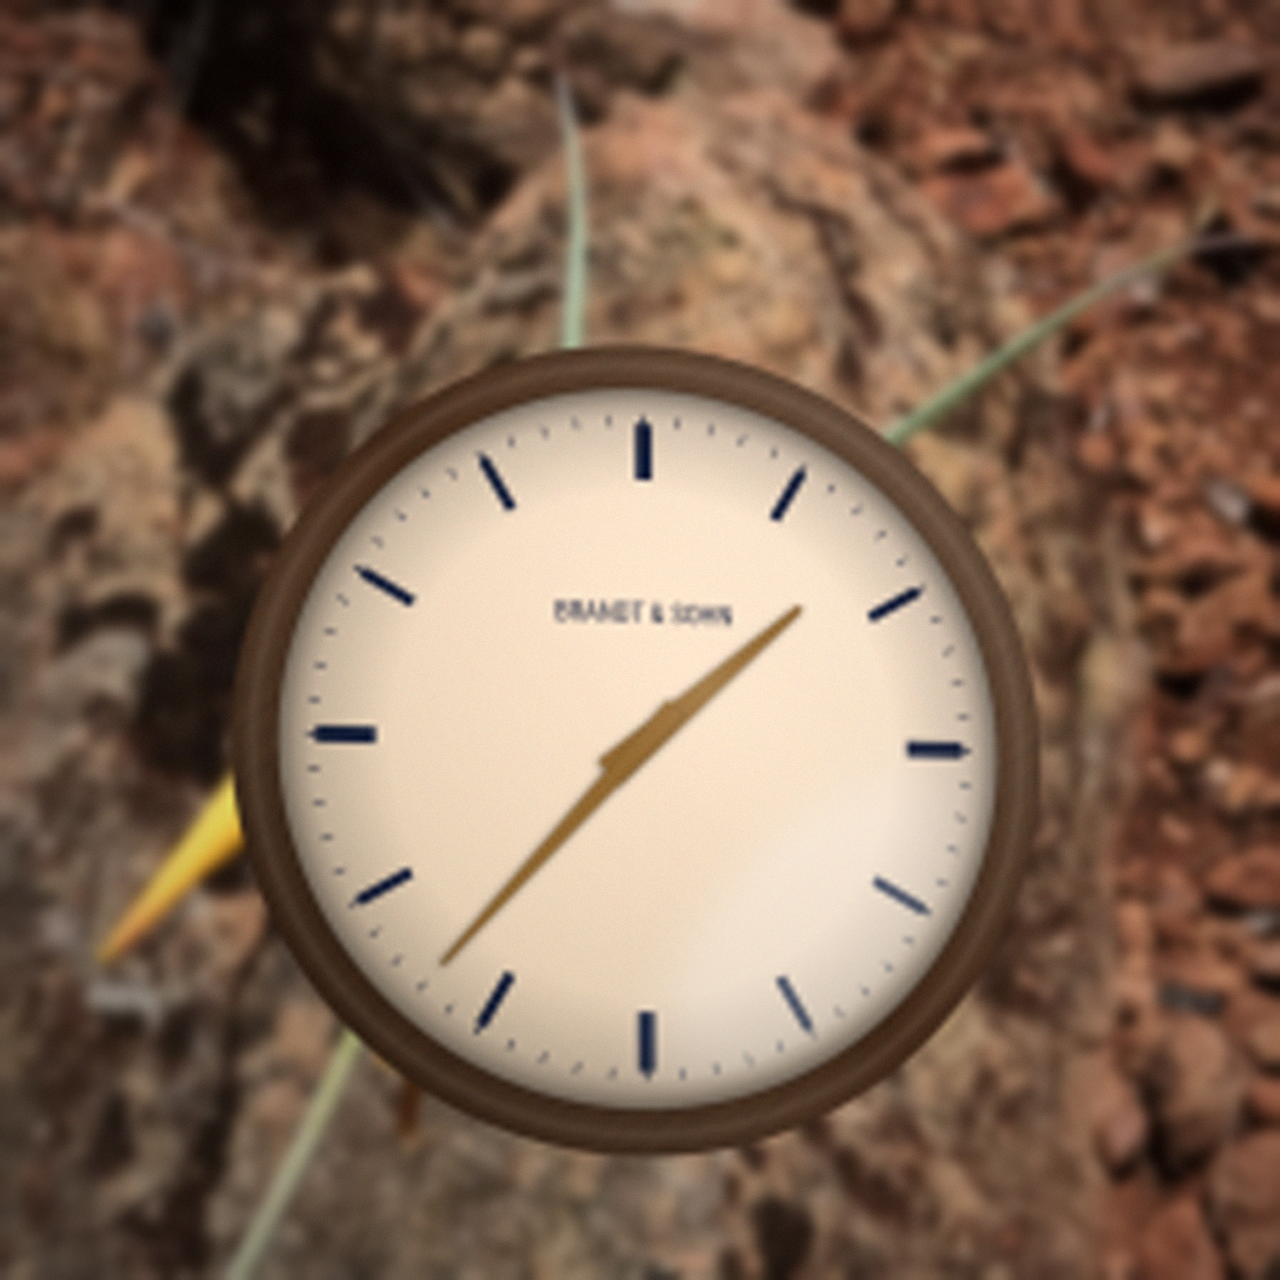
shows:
1,37
